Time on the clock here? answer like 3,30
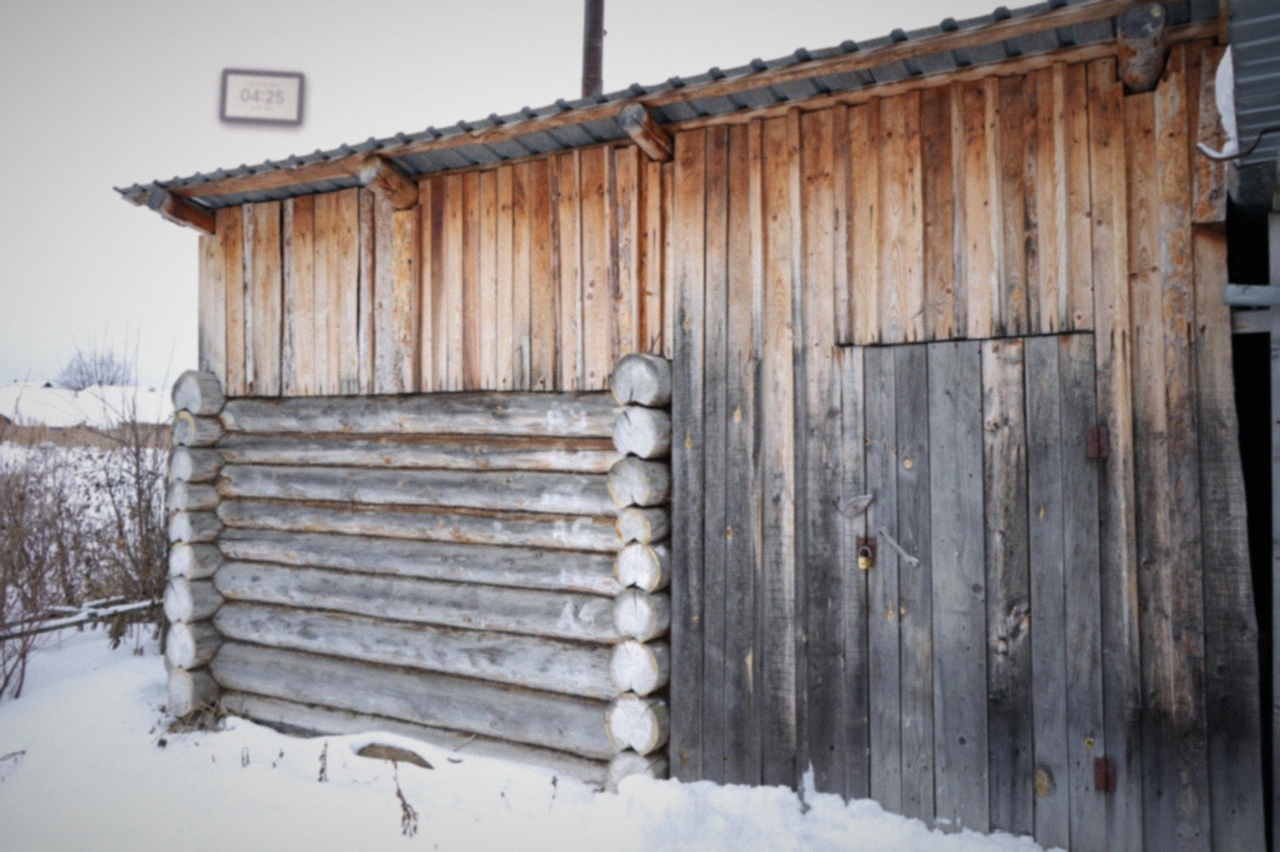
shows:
4,25
